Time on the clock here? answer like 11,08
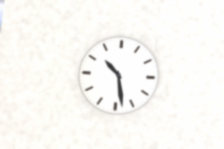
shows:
10,28
